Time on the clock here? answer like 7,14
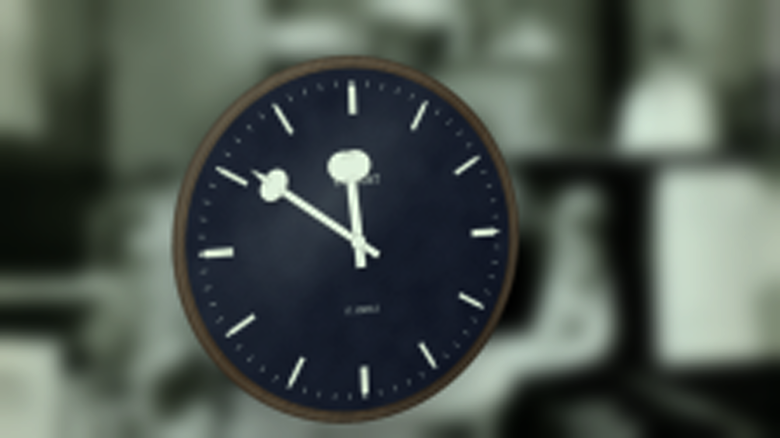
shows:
11,51
